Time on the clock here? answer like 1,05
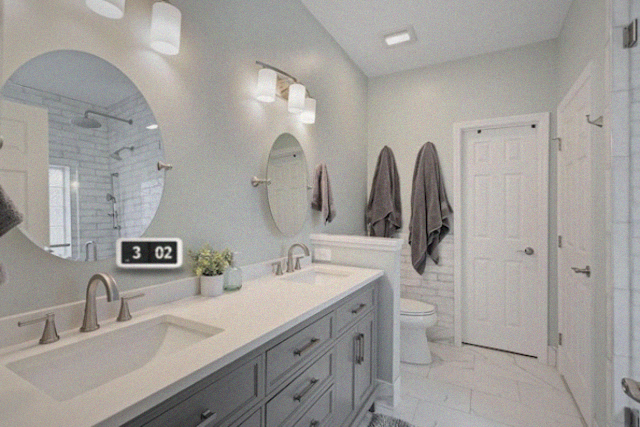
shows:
3,02
